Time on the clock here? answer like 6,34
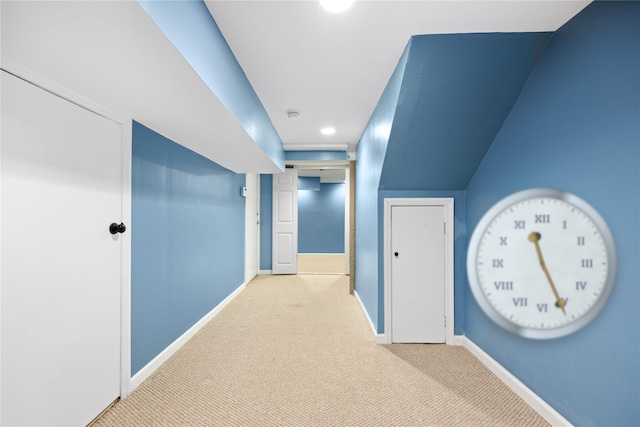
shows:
11,26
